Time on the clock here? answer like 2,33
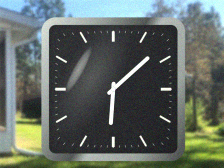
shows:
6,08
